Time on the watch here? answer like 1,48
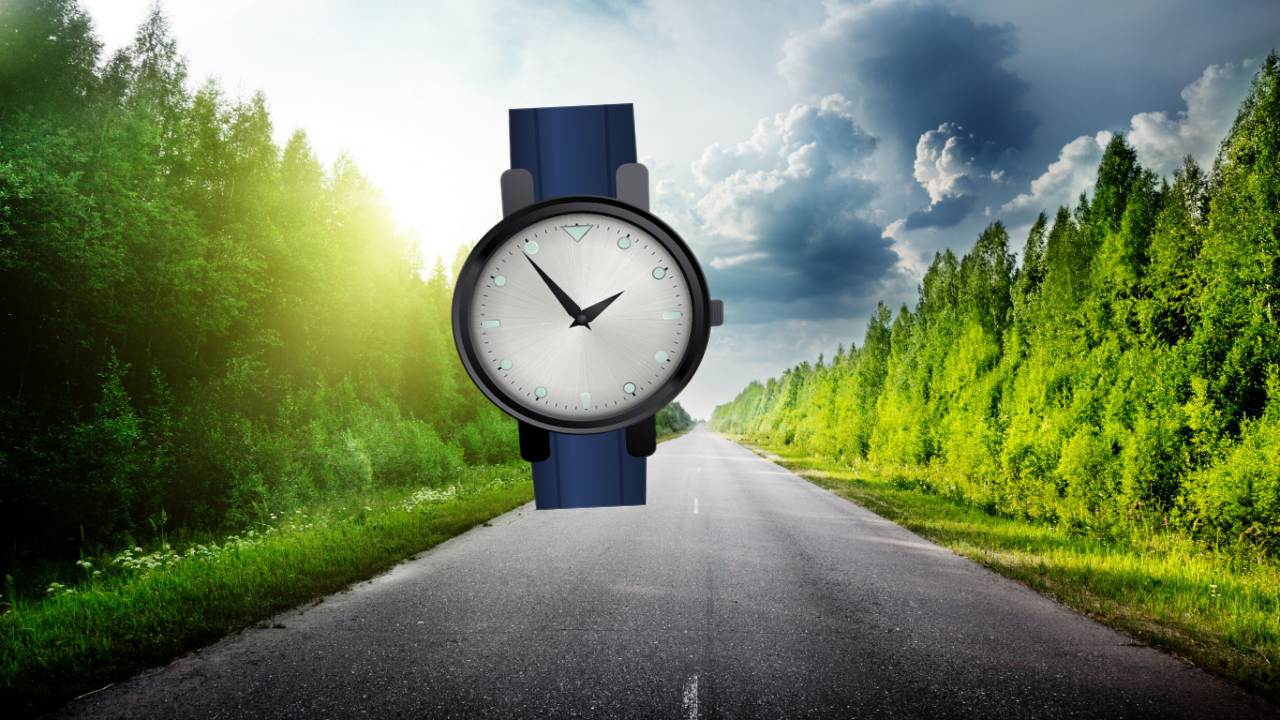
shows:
1,54
